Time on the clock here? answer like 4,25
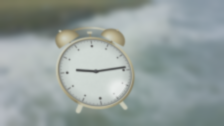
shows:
9,14
